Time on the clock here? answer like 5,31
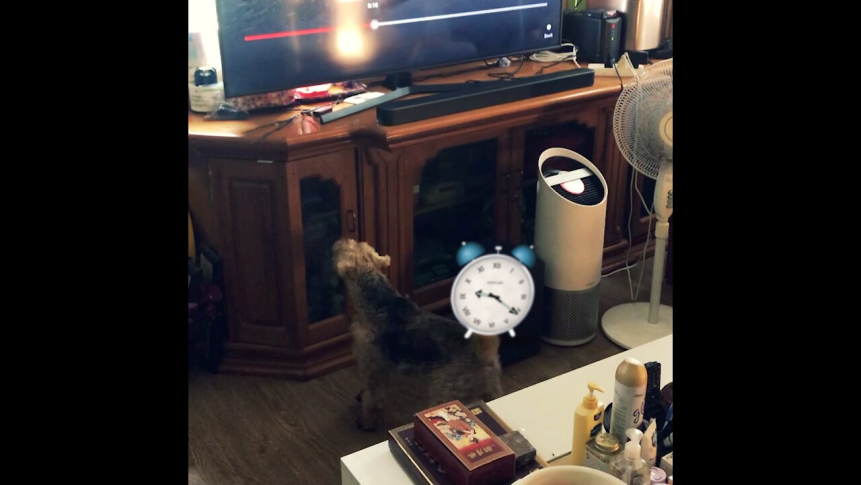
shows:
9,21
